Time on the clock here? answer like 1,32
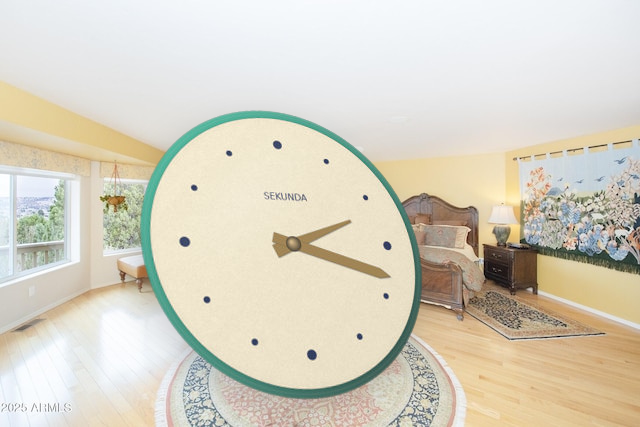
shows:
2,18
